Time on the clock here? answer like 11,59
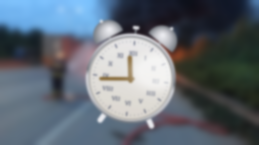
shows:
11,44
